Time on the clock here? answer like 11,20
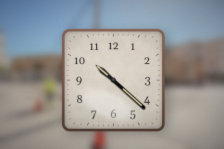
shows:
10,22
